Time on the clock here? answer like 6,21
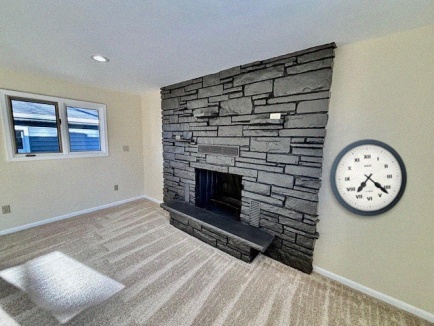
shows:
7,22
